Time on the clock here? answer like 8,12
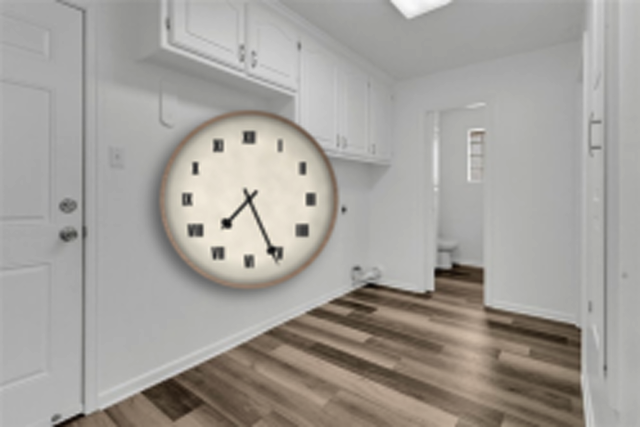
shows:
7,26
